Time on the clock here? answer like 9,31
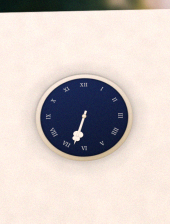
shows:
6,33
